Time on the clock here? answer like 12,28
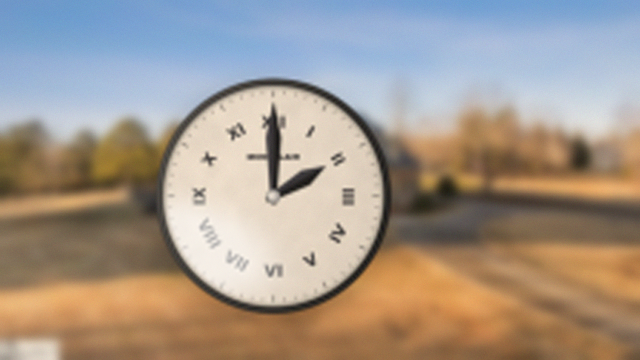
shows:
2,00
